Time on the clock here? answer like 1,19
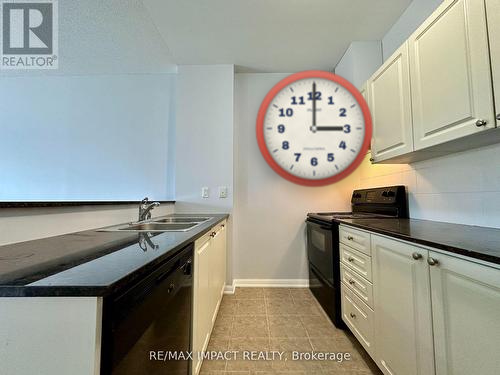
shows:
3,00
